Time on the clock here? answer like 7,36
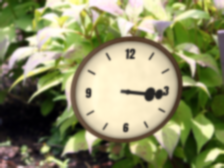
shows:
3,16
